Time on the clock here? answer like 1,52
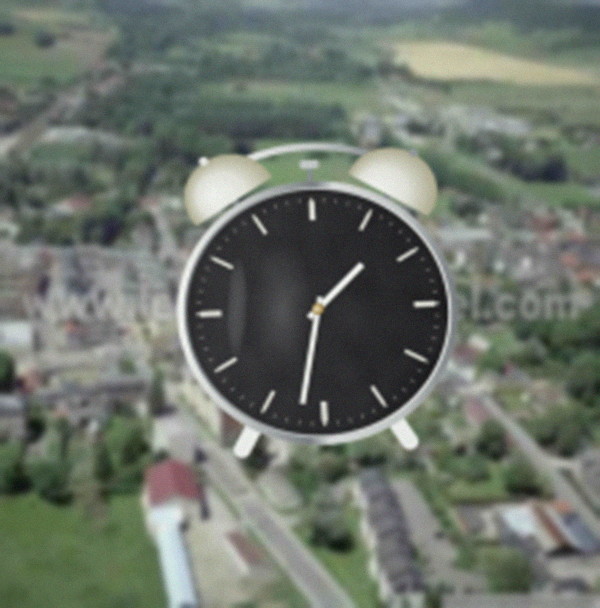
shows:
1,32
